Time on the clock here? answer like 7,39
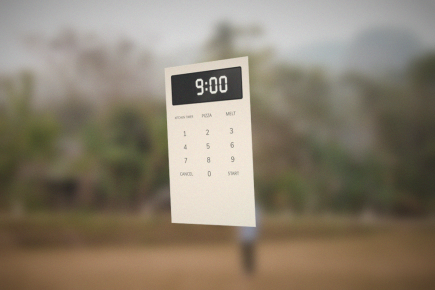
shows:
9,00
